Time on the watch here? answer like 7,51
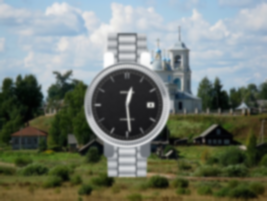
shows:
12,29
